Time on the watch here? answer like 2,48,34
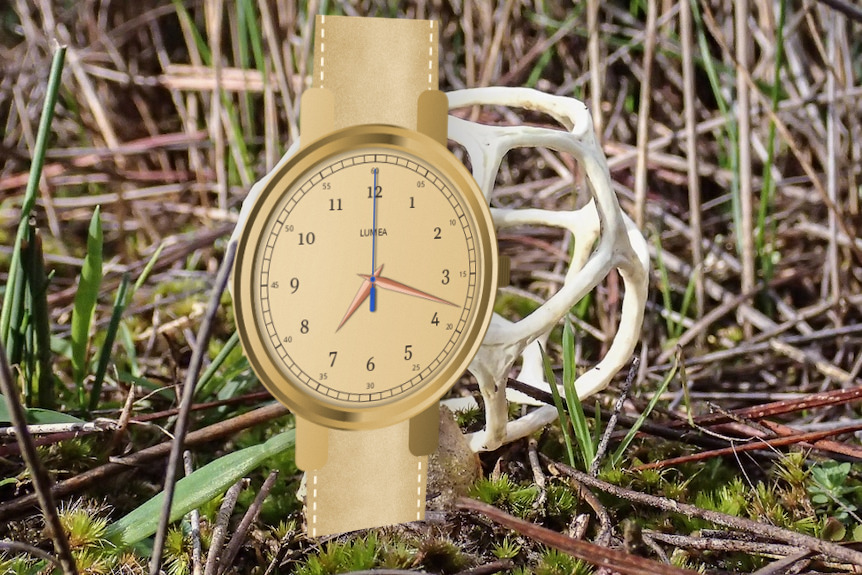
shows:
7,18,00
